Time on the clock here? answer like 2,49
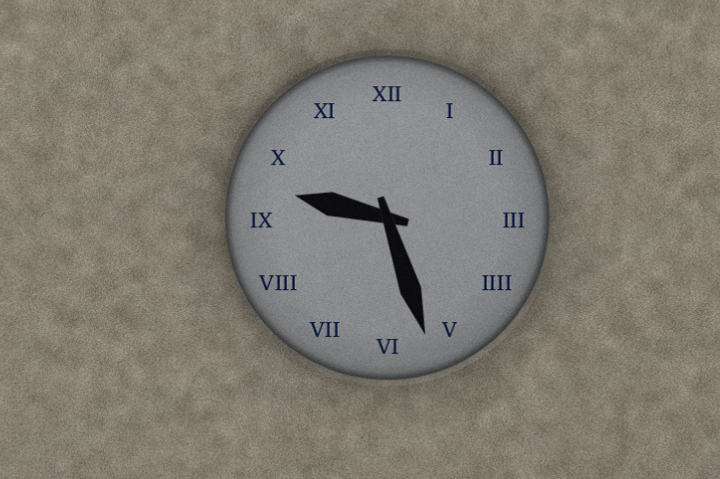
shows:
9,27
